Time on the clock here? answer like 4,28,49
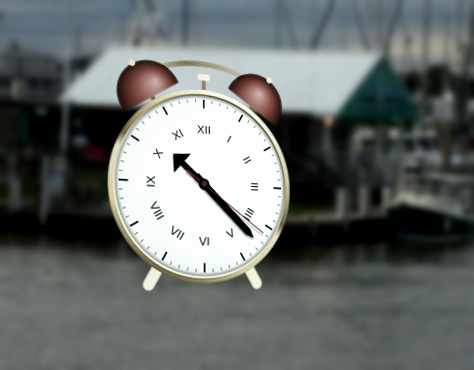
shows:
10,22,21
